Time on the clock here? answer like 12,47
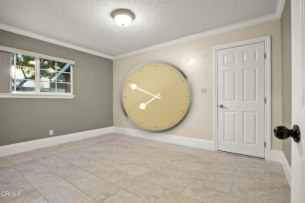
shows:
7,49
